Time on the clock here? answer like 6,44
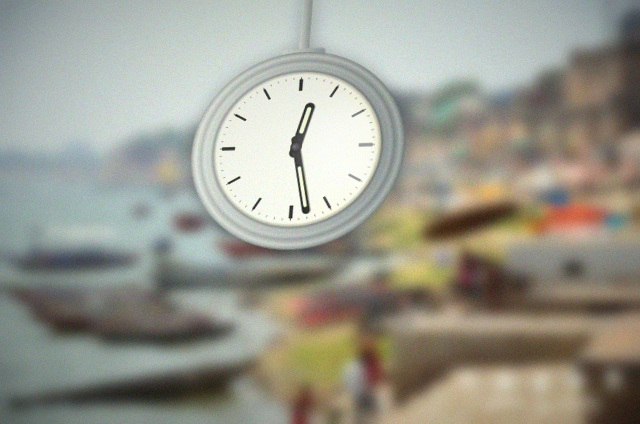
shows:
12,28
